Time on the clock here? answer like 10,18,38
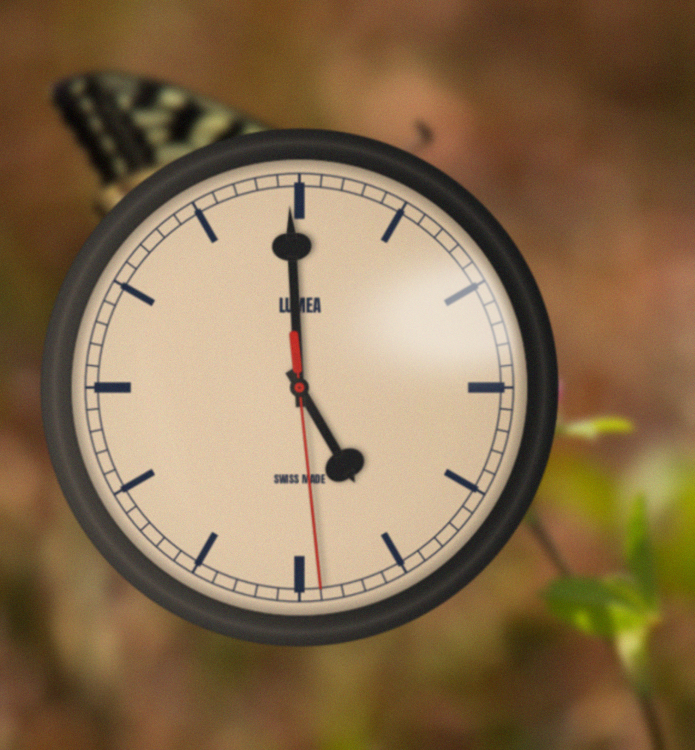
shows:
4,59,29
